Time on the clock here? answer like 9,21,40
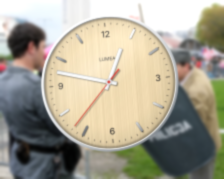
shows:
12,47,37
